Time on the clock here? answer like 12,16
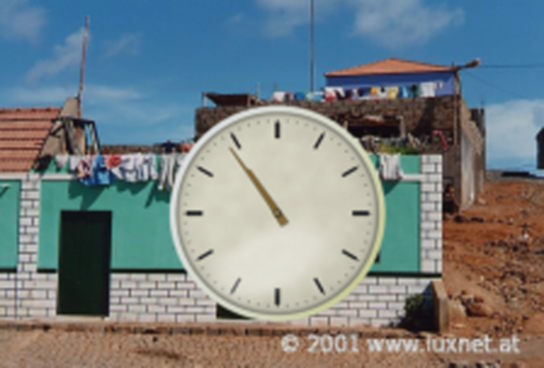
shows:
10,54
